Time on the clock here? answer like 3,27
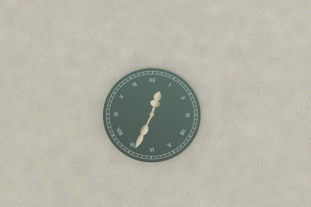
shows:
12,34
